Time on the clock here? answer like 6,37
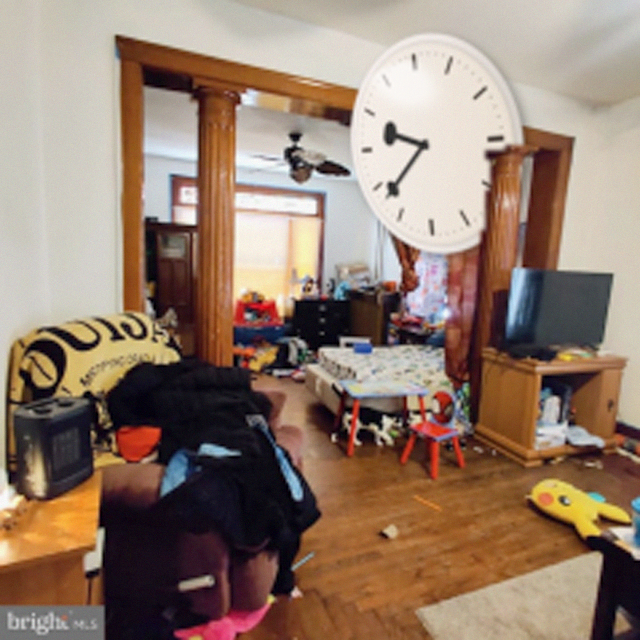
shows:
9,38
